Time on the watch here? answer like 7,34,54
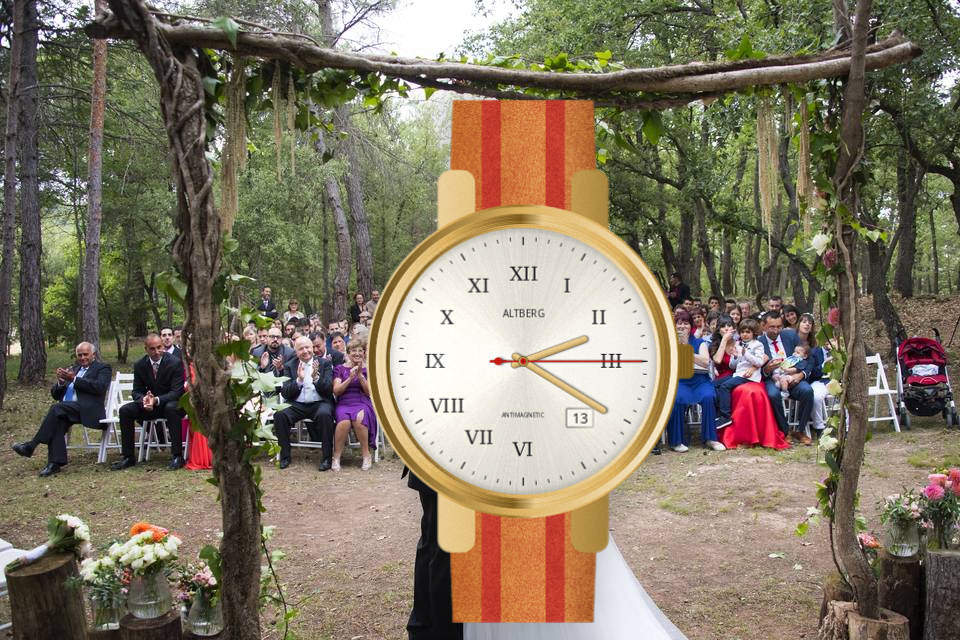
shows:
2,20,15
